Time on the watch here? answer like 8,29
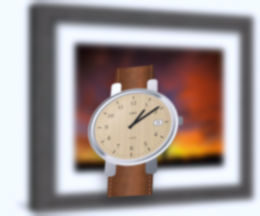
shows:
1,09
